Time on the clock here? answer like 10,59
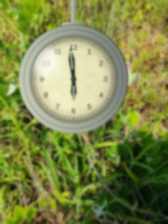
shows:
5,59
